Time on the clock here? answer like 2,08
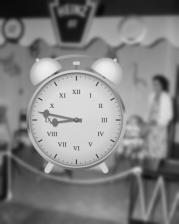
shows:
8,47
